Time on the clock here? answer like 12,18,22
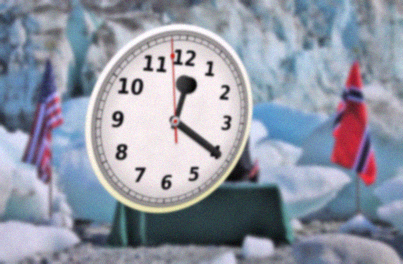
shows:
12,19,58
